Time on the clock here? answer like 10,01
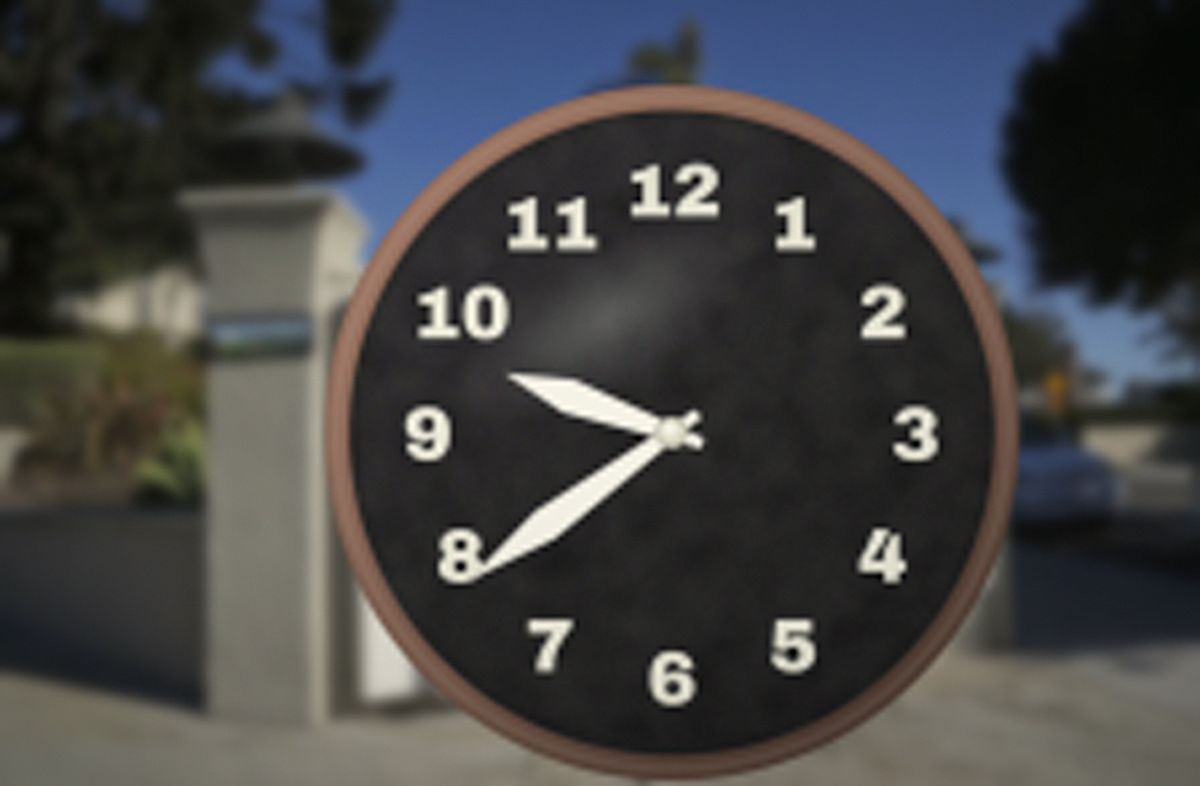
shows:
9,39
